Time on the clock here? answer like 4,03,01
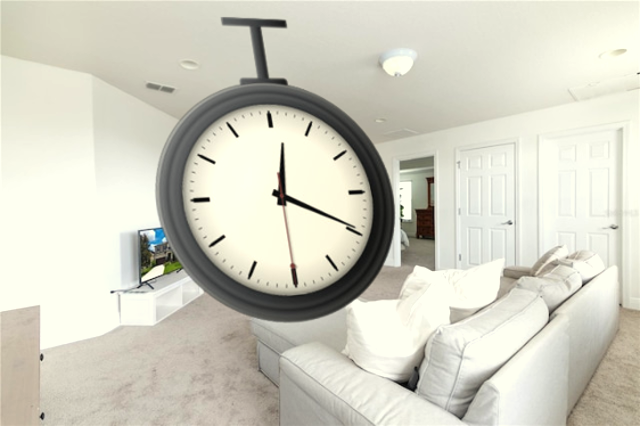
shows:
12,19,30
